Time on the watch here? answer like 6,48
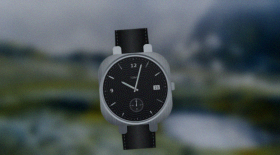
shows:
10,03
